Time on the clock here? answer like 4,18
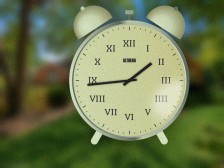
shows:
1,44
